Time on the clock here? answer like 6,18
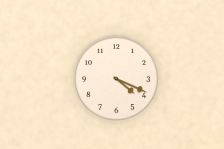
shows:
4,19
